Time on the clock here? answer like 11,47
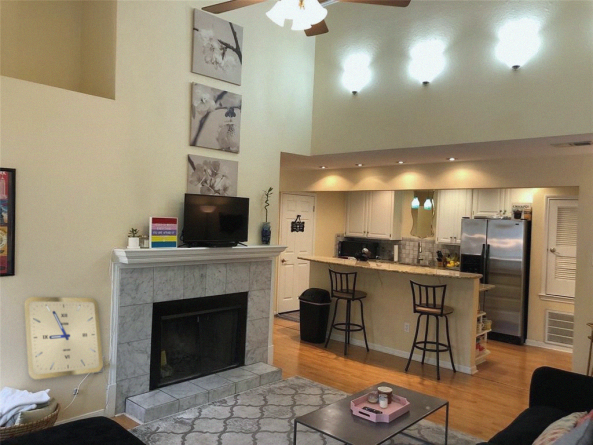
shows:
8,56
